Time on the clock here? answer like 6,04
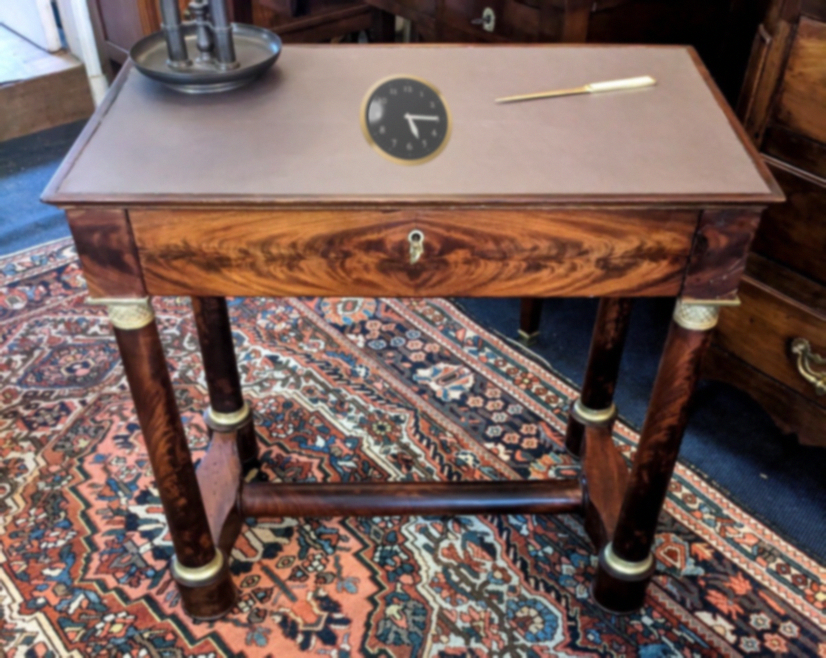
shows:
5,15
